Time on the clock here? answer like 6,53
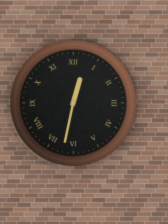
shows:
12,32
